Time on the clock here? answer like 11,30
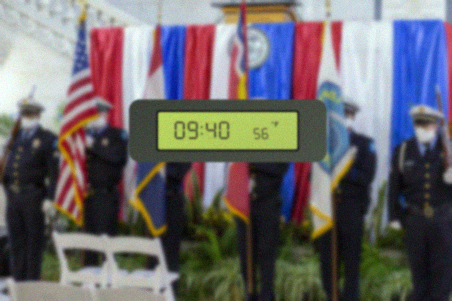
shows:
9,40
